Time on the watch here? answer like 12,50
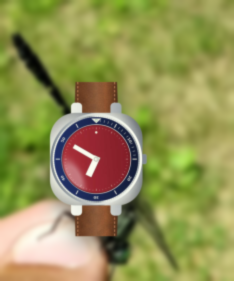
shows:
6,50
